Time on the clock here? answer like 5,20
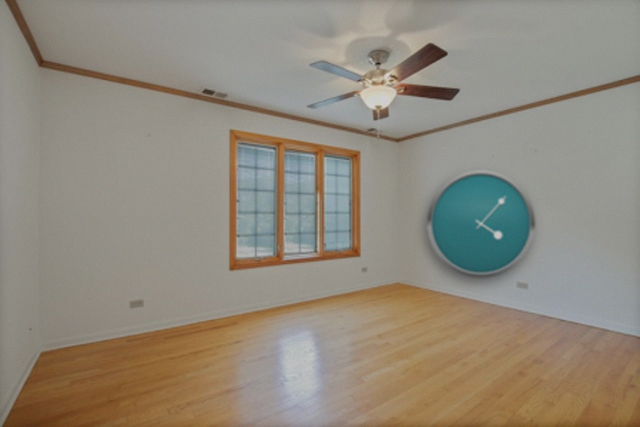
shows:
4,07
